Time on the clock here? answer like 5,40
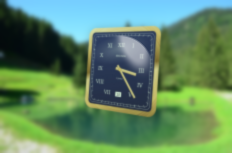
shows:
3,24
